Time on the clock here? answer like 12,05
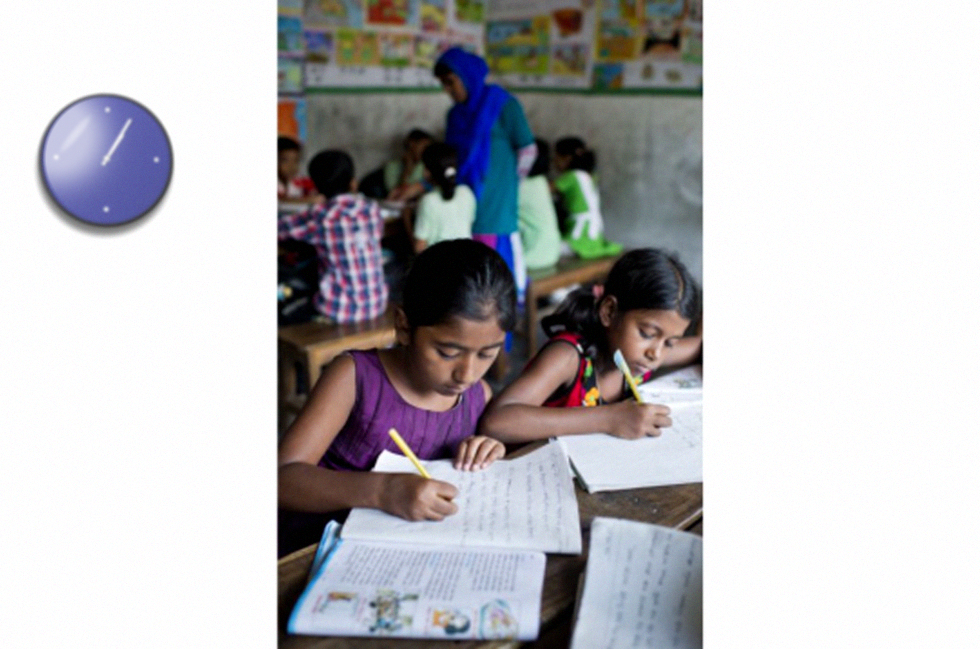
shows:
1,05
